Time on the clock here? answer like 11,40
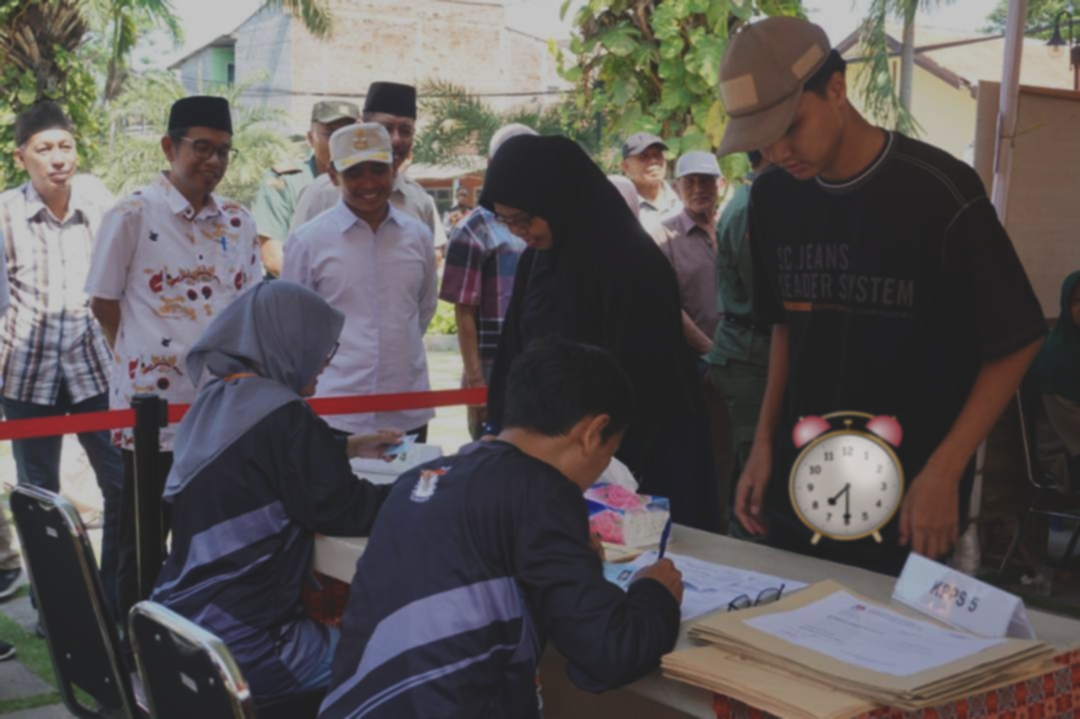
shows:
7,30
